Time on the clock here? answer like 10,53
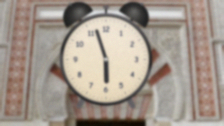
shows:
5,57
